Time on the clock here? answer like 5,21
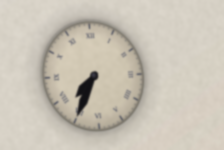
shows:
7,35
